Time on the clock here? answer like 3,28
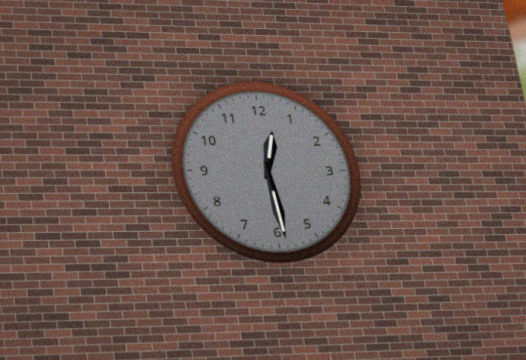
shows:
12,29
